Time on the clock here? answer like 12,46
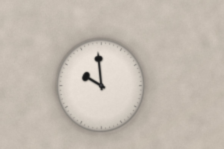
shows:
9,59
